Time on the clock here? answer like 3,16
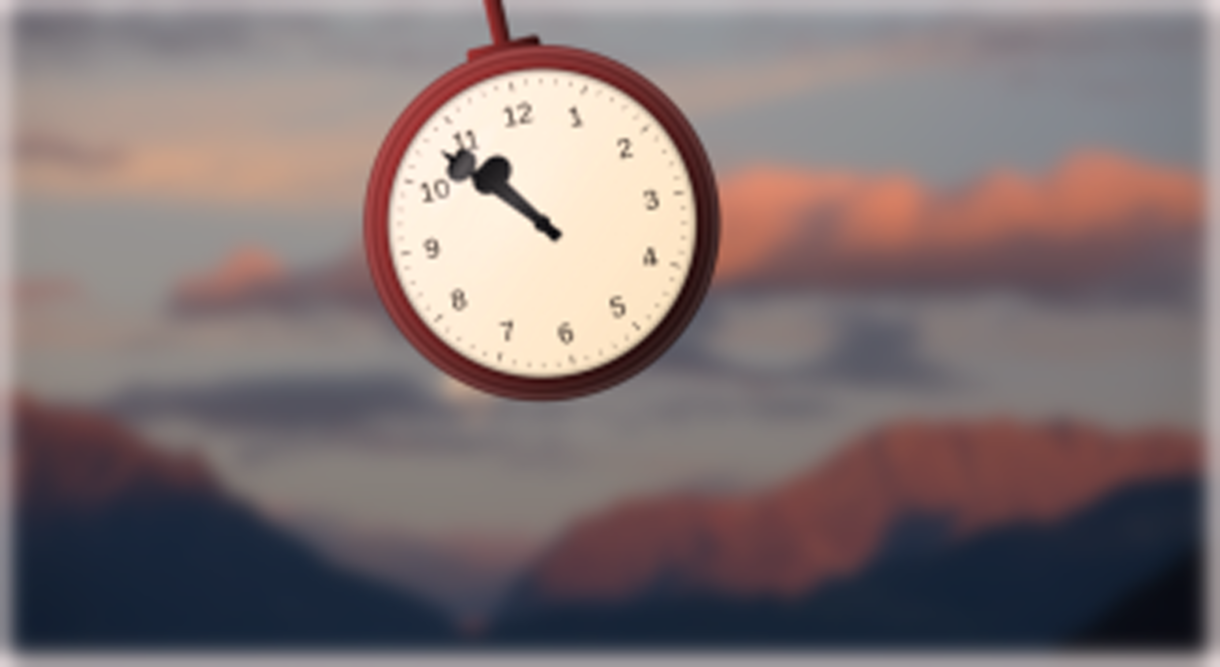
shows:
10,53
